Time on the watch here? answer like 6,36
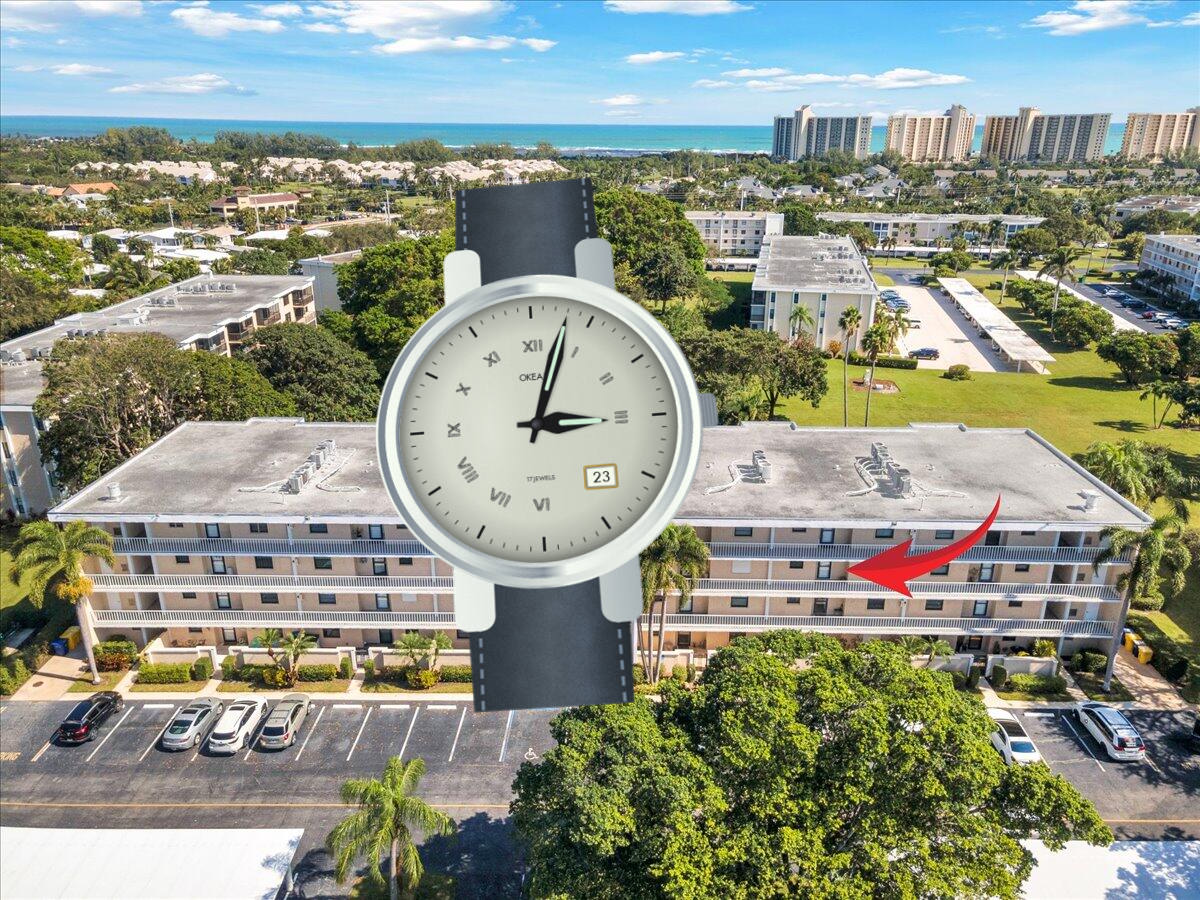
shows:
3,03
